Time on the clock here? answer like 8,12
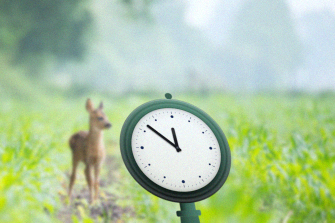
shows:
11,52
